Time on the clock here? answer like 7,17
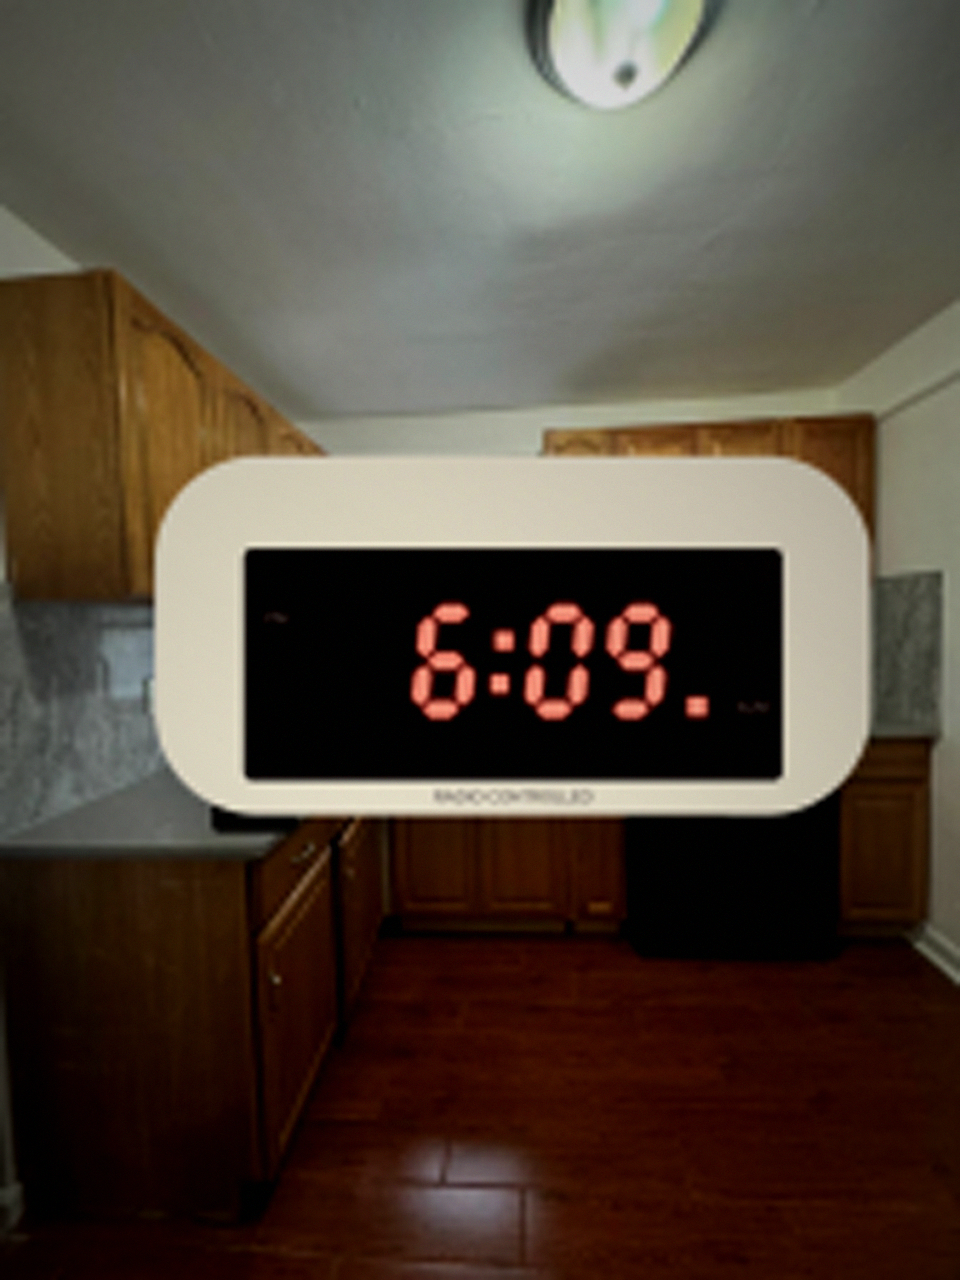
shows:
6,09
